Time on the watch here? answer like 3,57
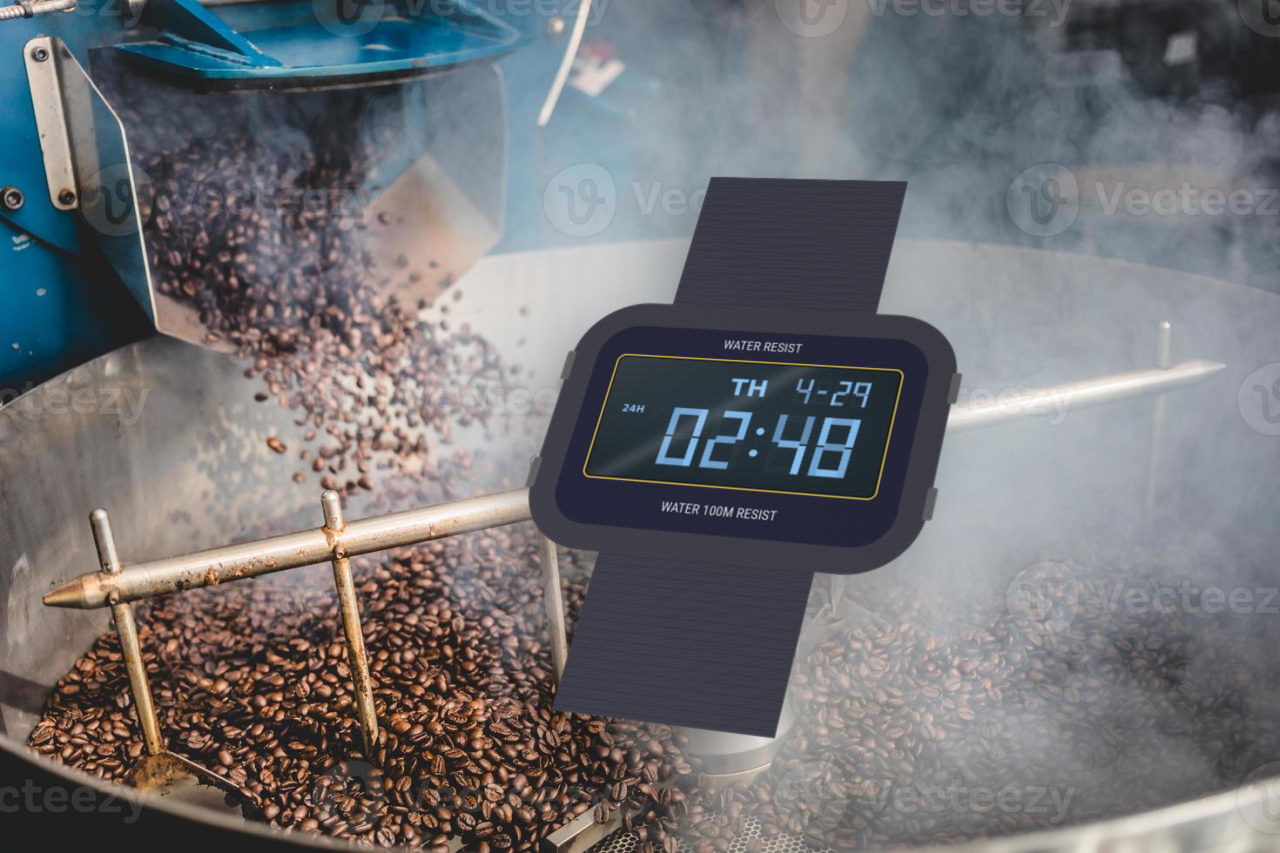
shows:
2,48
